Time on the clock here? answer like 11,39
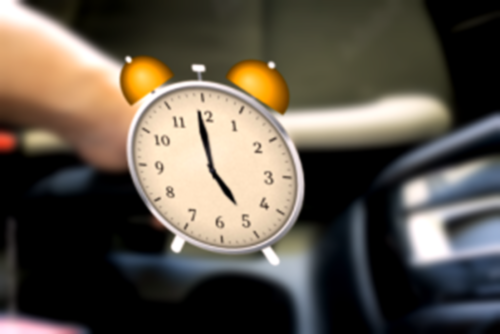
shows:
4,59
